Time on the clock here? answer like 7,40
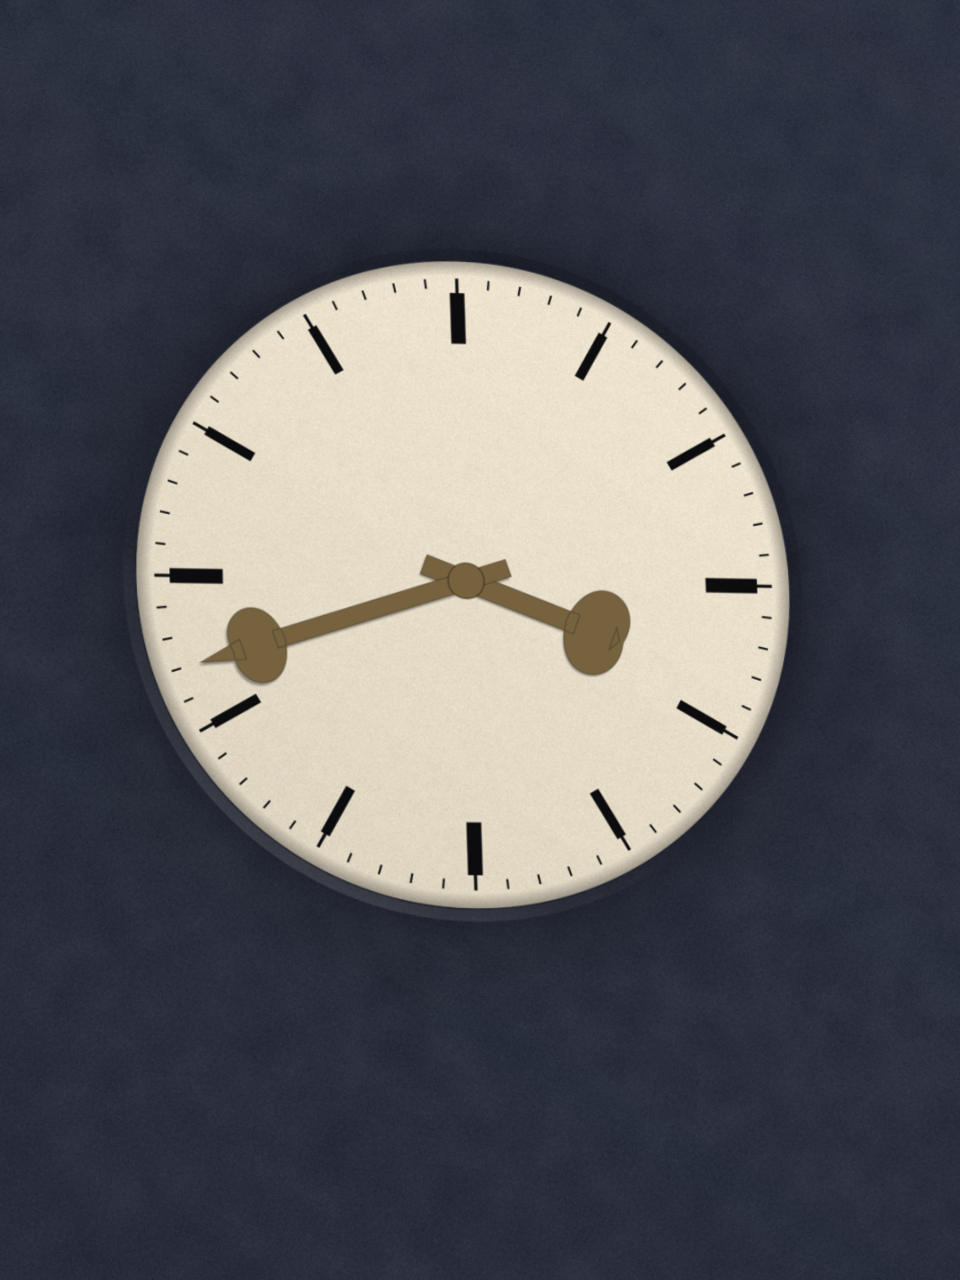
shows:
3,42
